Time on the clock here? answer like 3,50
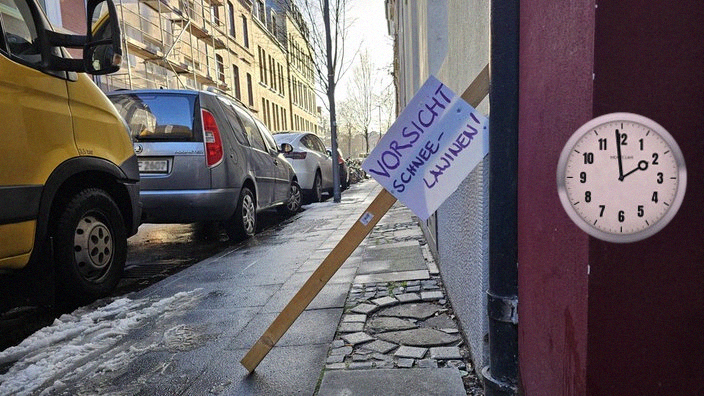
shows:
1,59
